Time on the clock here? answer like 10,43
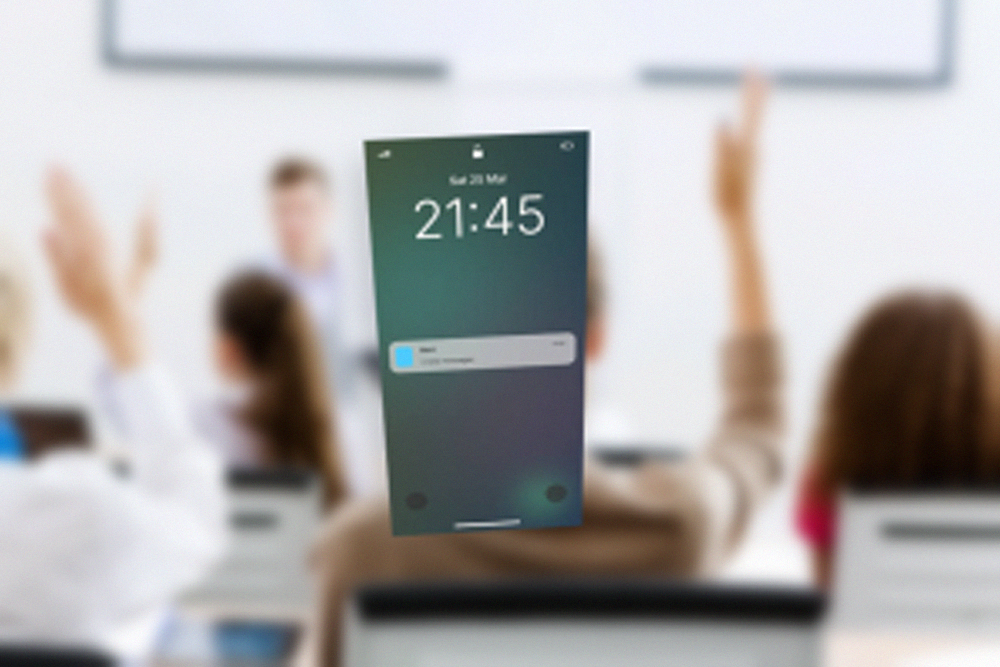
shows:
21,45
